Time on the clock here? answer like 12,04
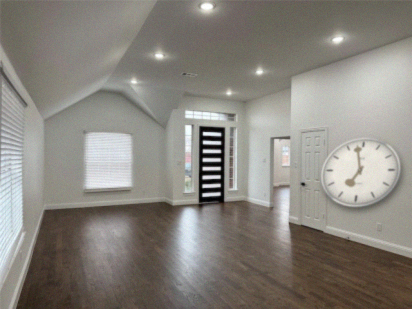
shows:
6,58
